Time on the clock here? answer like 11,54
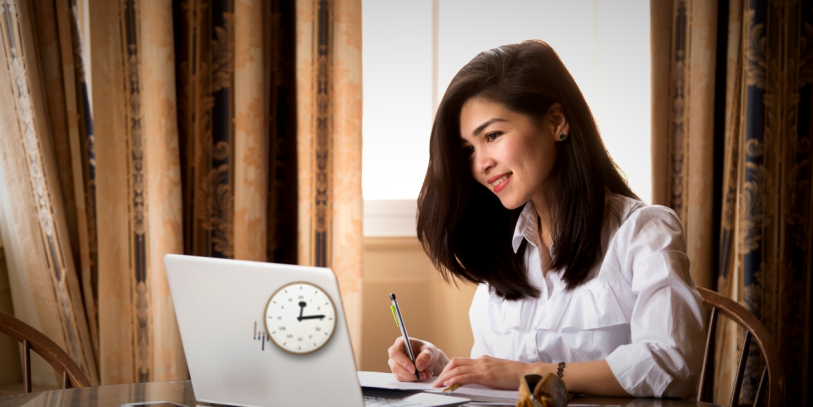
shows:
12,14
